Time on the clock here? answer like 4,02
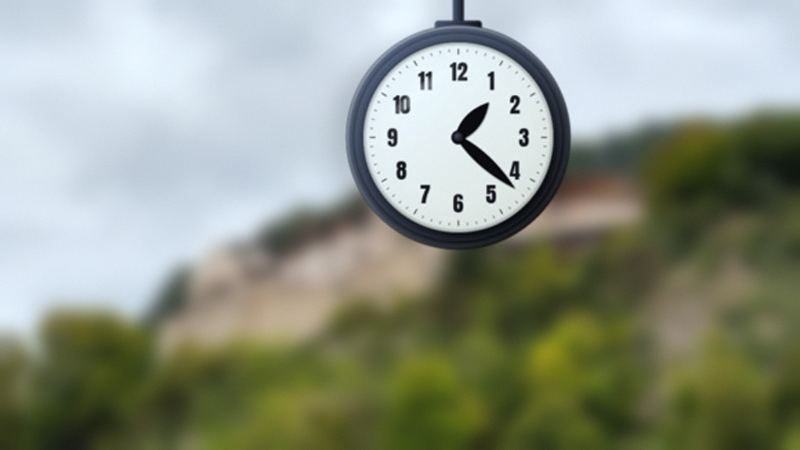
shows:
1,22
